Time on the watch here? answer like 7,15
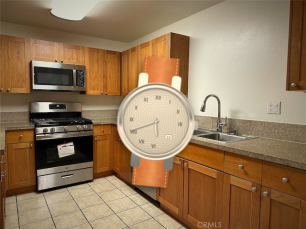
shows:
5,41
